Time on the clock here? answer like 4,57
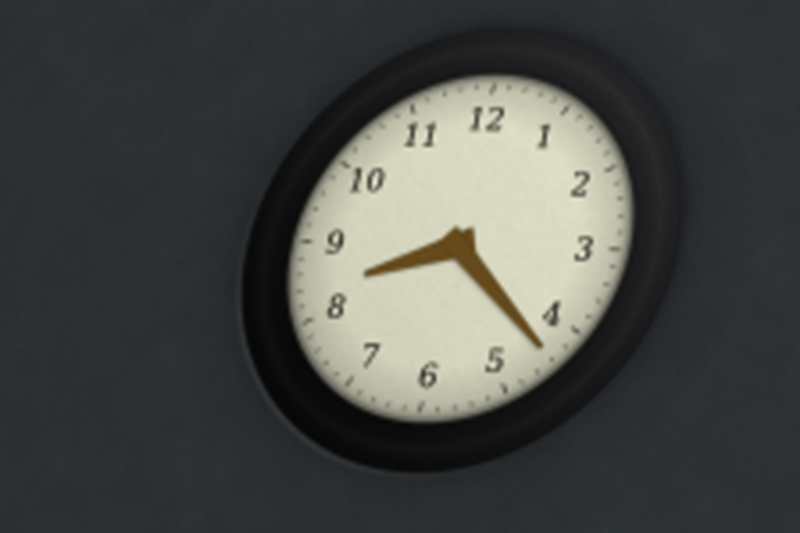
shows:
8,22
